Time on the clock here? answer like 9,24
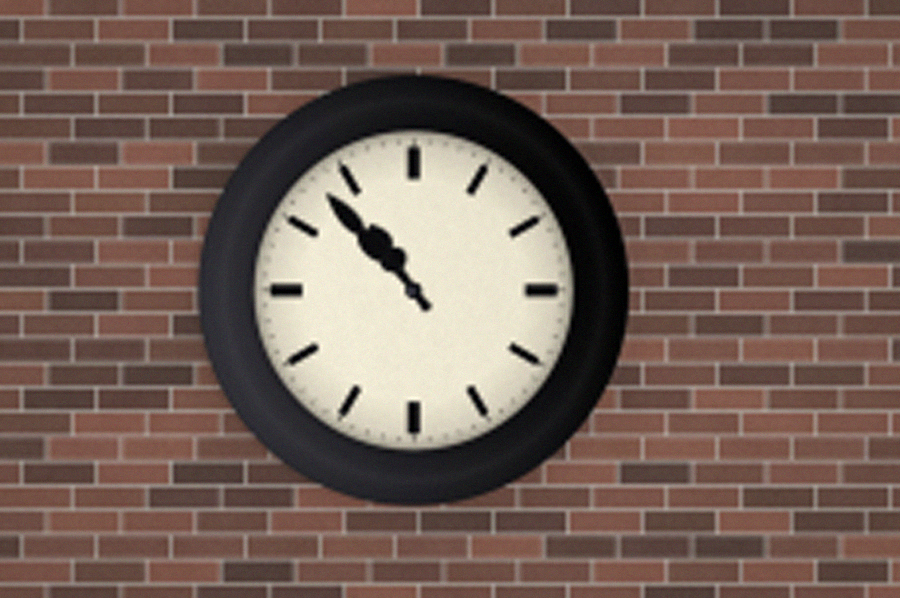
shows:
10,53
